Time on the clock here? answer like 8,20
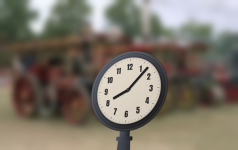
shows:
8,07
